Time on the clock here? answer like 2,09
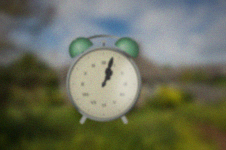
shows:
1,03
